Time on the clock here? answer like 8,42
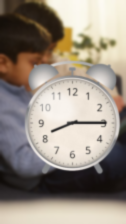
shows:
8,15
